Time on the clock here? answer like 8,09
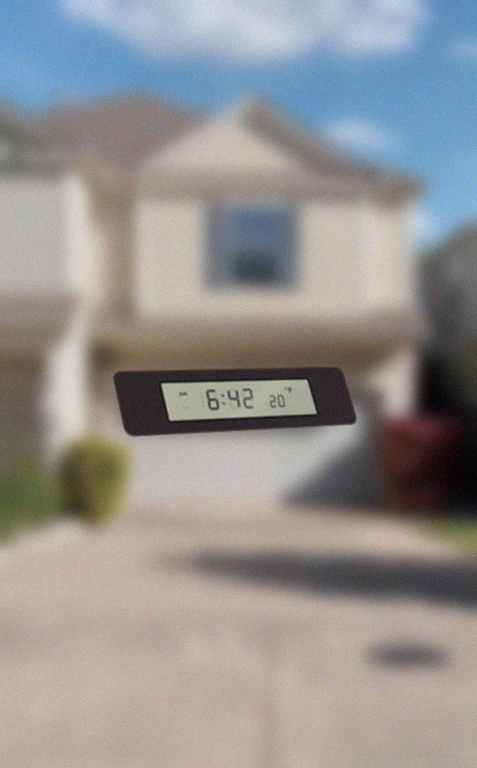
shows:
6,42
